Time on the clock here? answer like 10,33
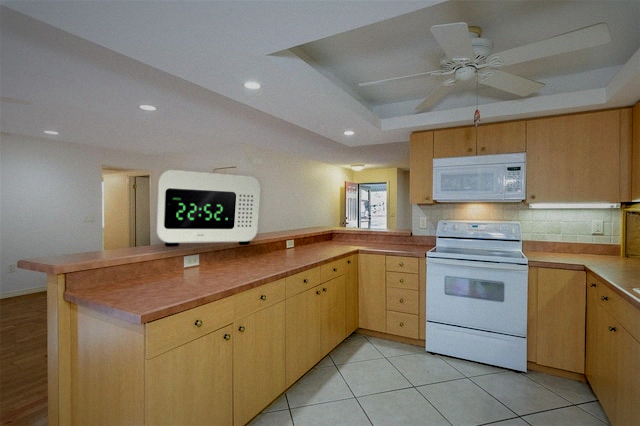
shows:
22,52
